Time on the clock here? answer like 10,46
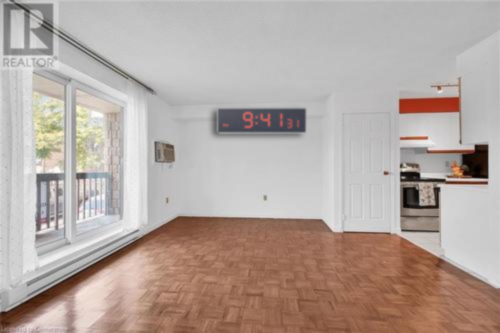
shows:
9,41
